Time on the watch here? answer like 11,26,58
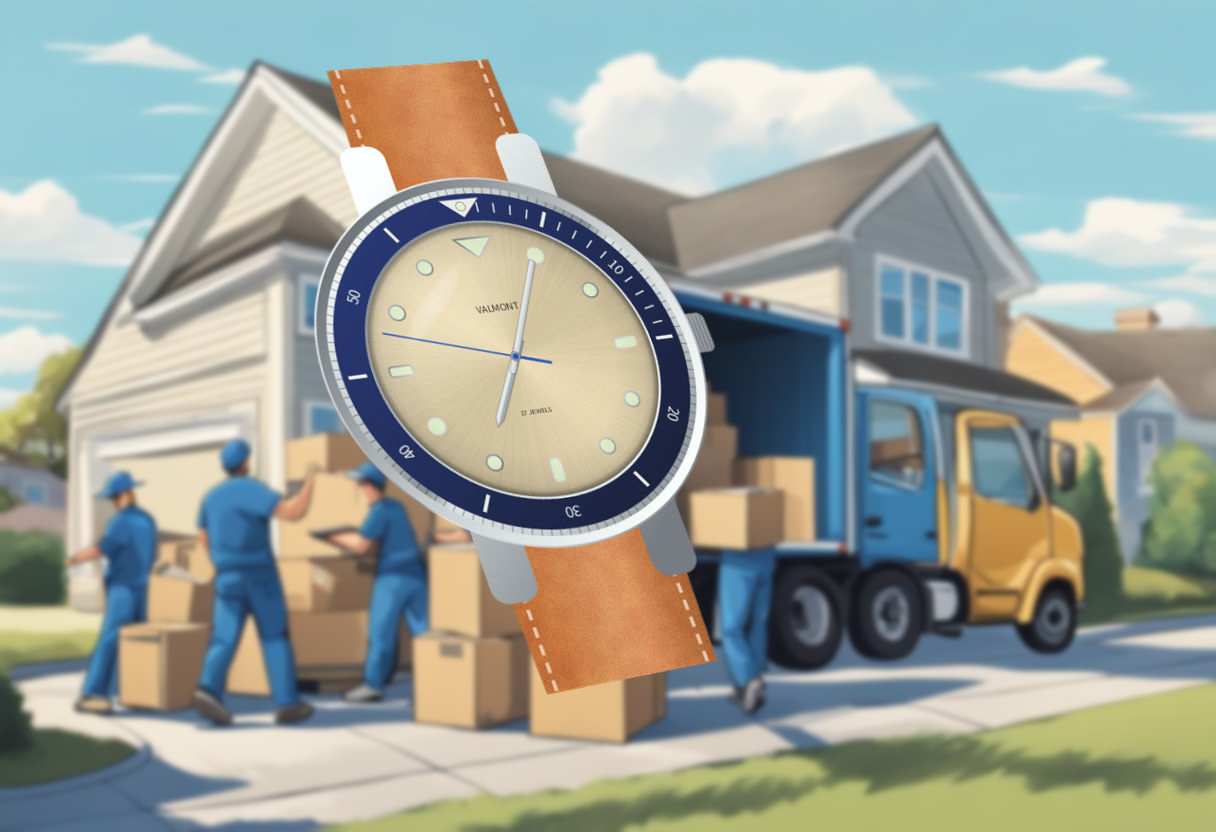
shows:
7,04,48
